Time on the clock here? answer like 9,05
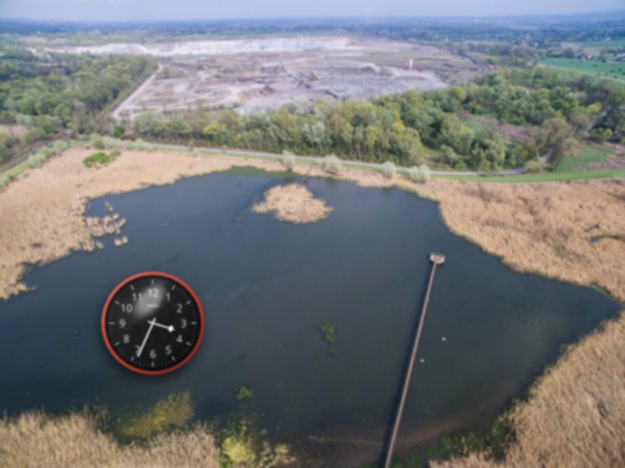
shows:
3,34
